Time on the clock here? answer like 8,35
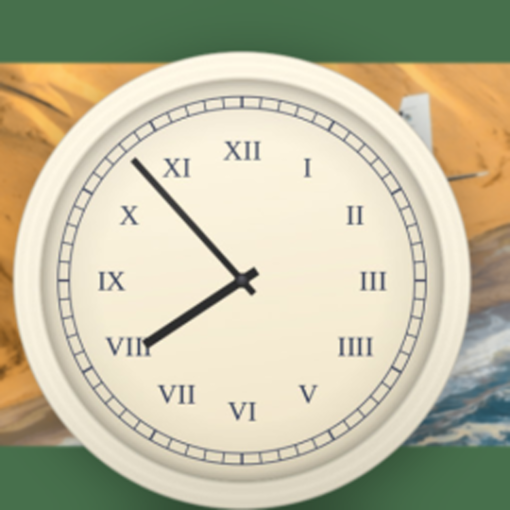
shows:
7,53
